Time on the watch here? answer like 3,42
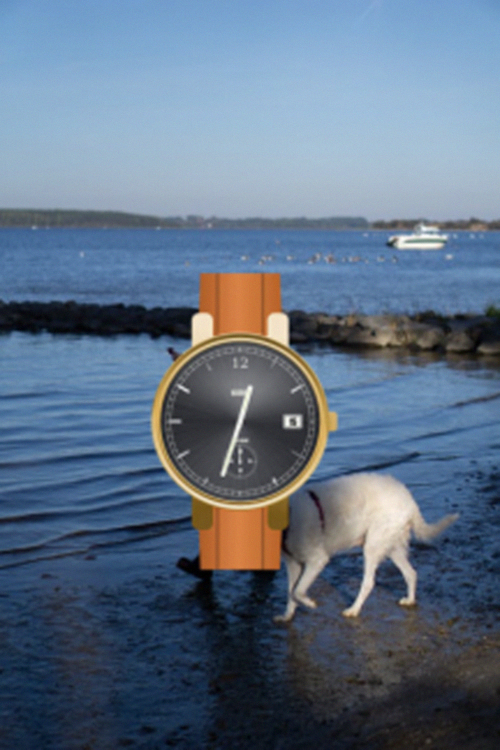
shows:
12,33
